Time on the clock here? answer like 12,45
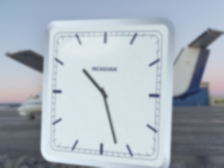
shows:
10,27
